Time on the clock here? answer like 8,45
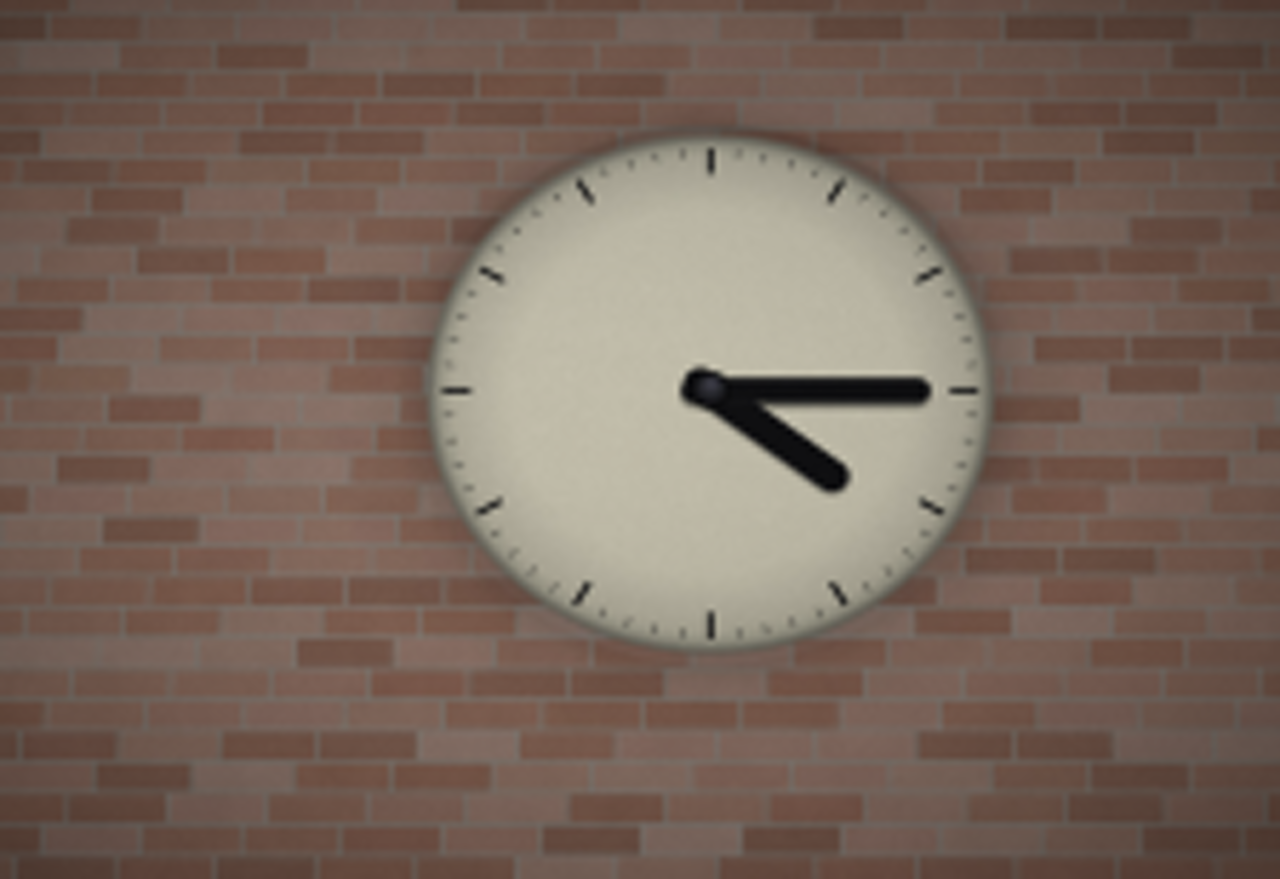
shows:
4,15
